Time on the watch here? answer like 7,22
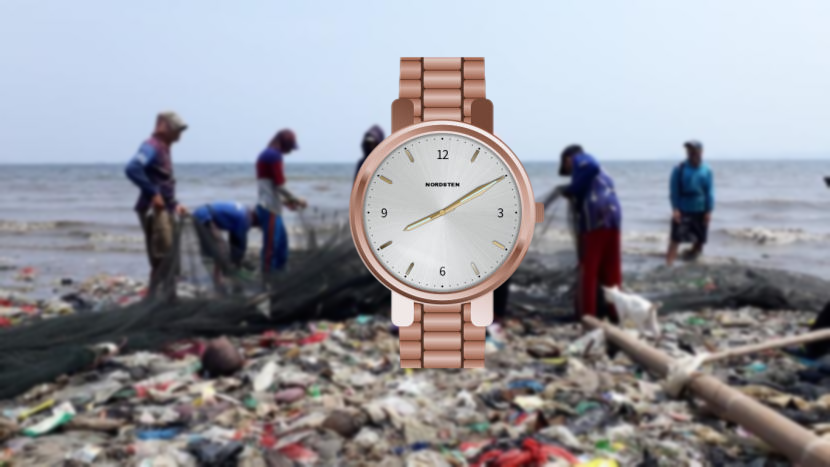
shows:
8,10
